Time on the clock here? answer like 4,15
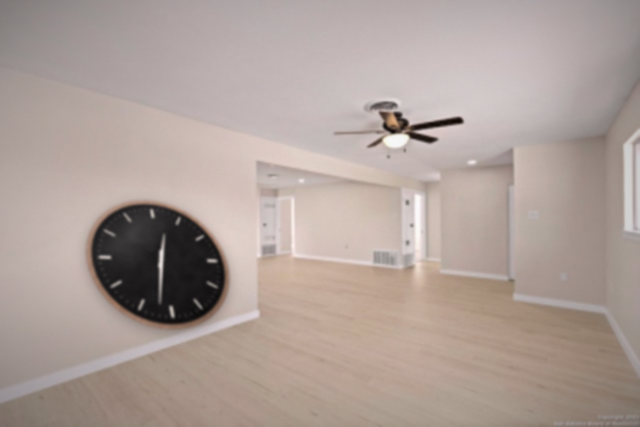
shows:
12,32
